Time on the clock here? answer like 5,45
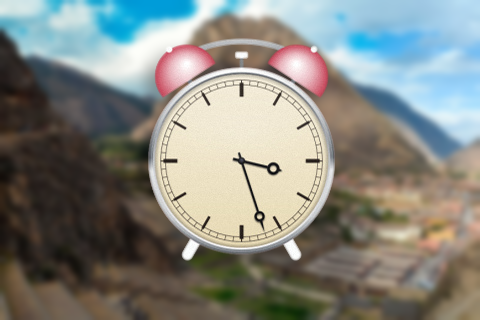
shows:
3,27
